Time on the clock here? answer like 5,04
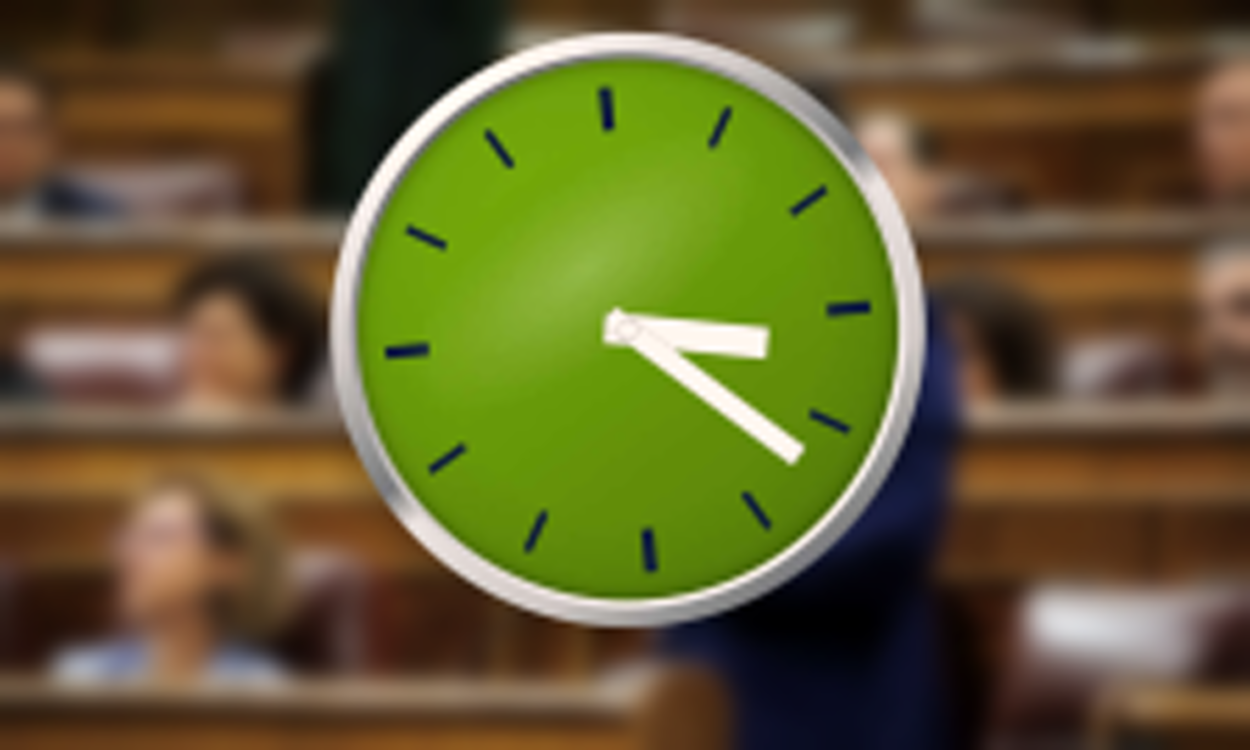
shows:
3,22
